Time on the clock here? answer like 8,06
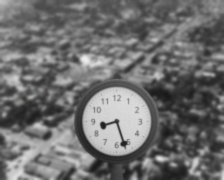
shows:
8,27
